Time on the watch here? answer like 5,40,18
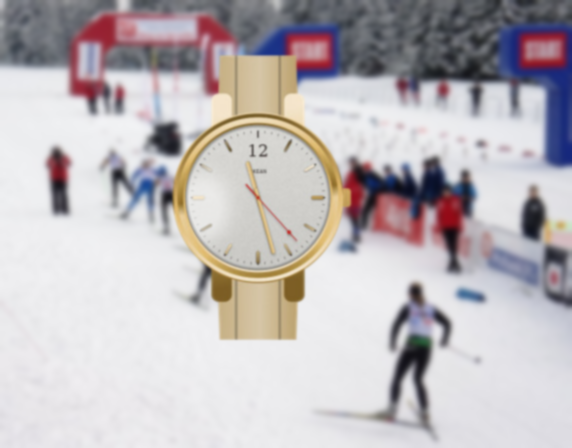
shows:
11,27,23
